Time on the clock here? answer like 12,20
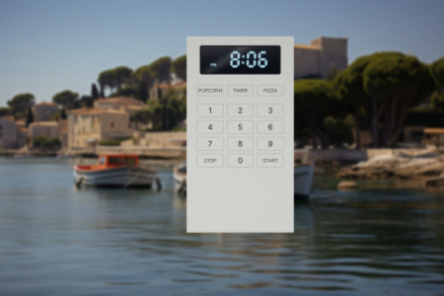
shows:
8,06
